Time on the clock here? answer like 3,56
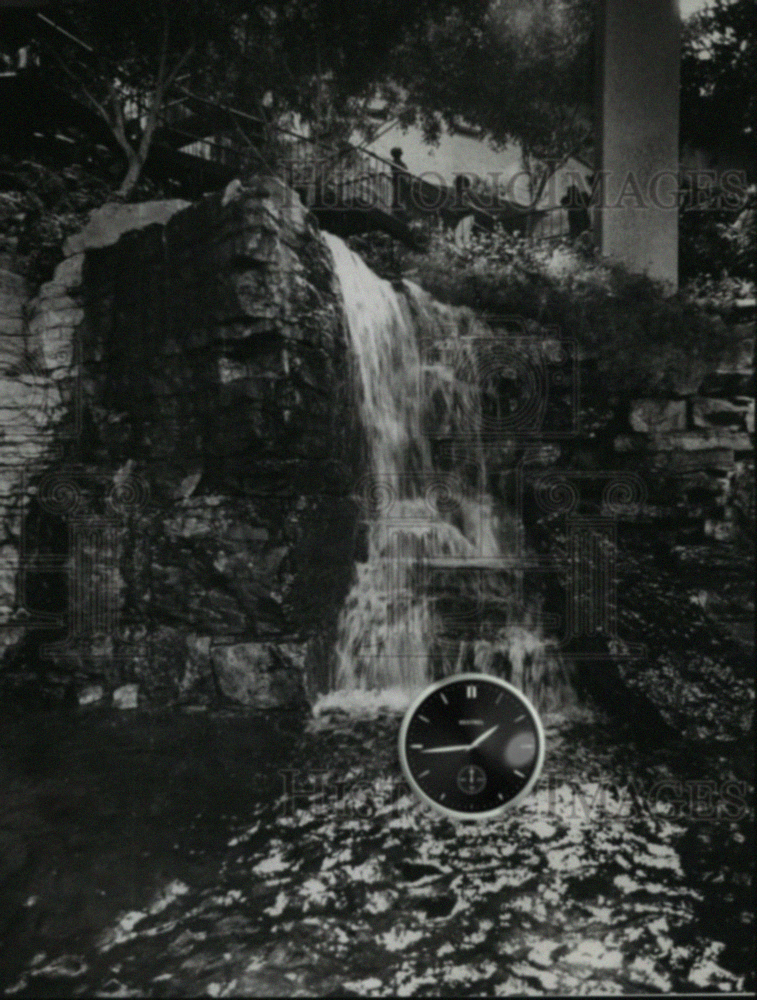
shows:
1,44
